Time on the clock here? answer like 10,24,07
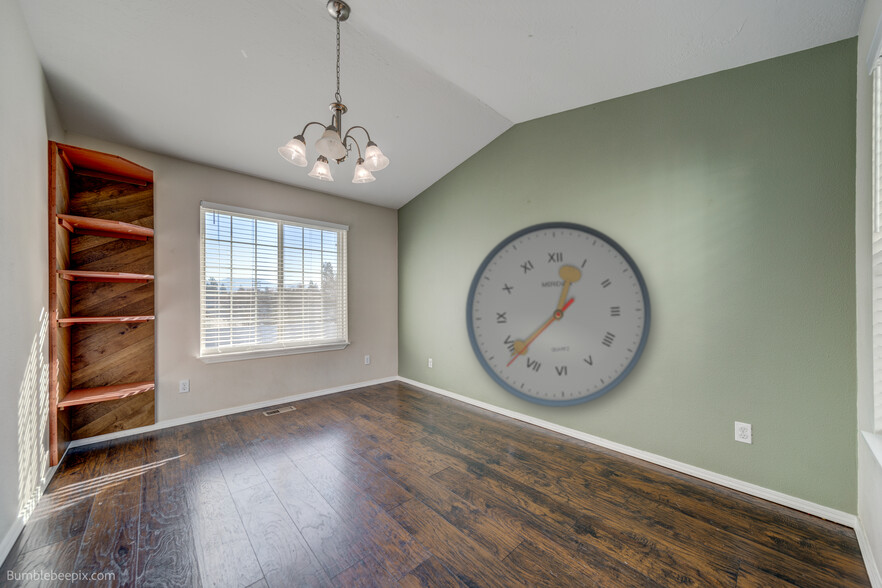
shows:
12,38,38
